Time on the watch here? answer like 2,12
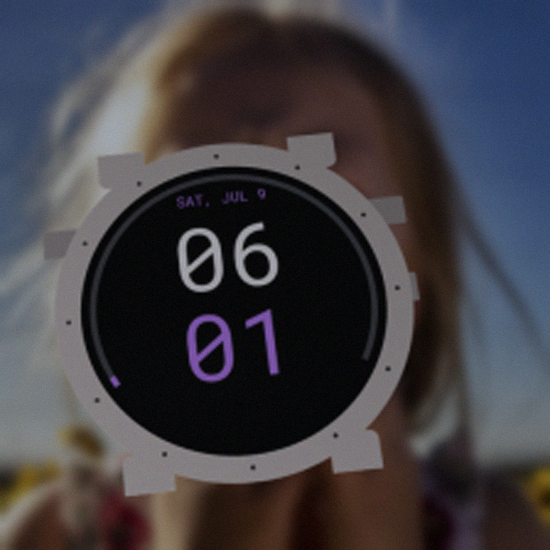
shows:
6,01
